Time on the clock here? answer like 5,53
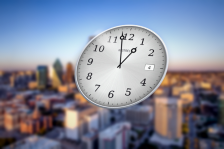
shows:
12,58
